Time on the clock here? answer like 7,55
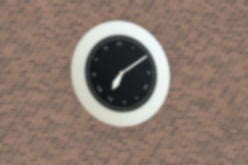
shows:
7,10
